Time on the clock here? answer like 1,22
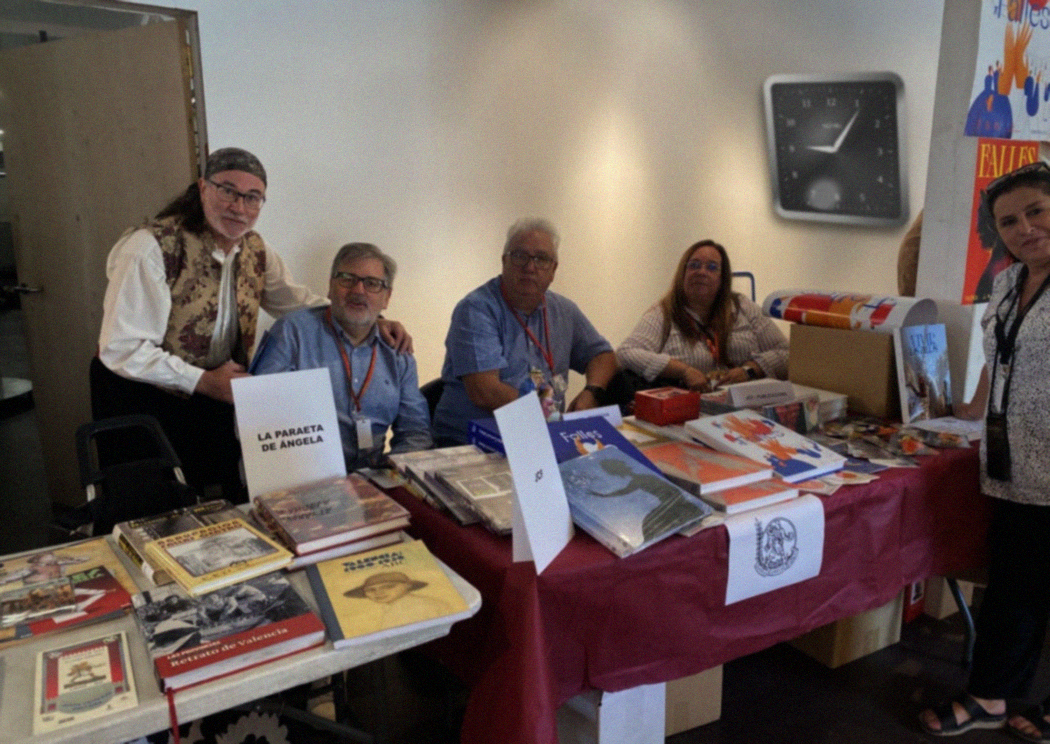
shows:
9,06
